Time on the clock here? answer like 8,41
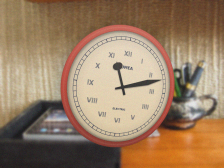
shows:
11,12
